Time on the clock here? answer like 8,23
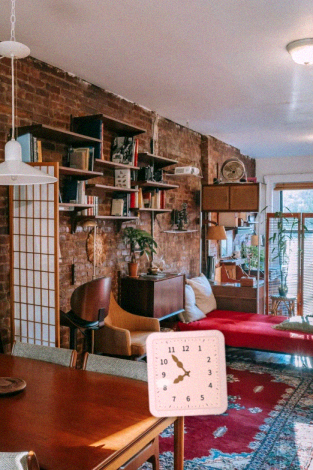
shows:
7,54
